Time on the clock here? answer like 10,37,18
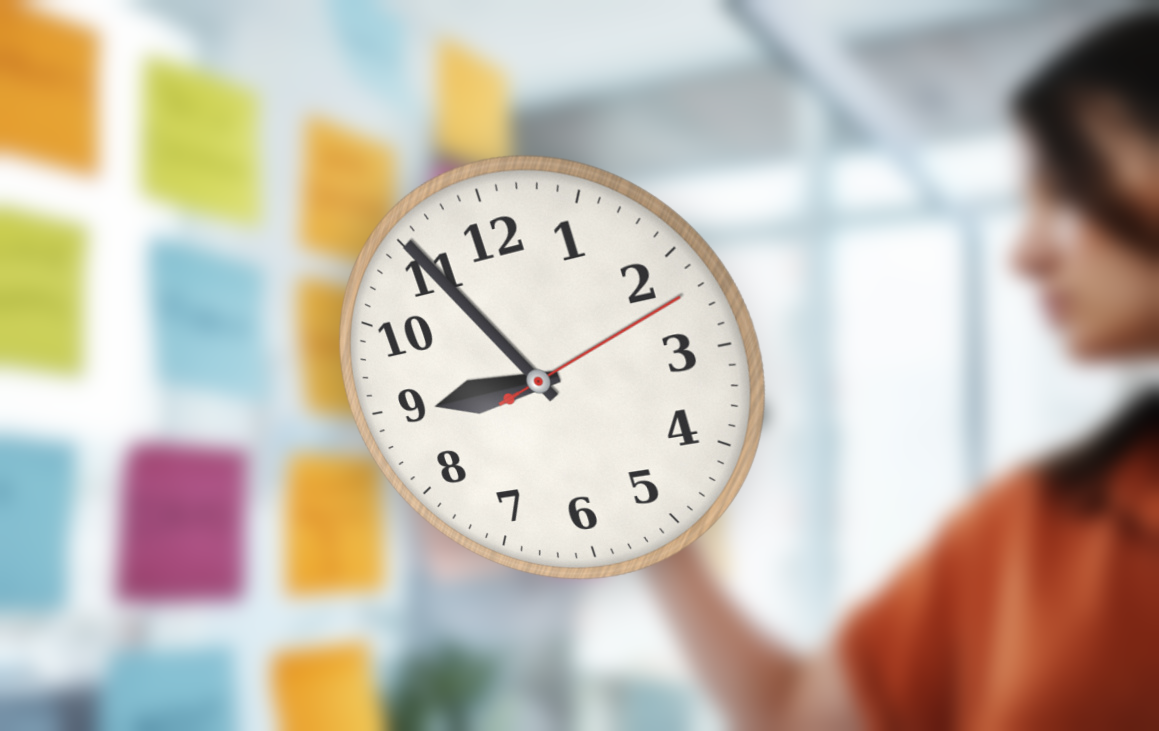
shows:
8,55,12
